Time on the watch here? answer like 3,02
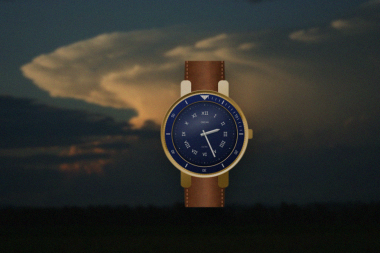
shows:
2,26
